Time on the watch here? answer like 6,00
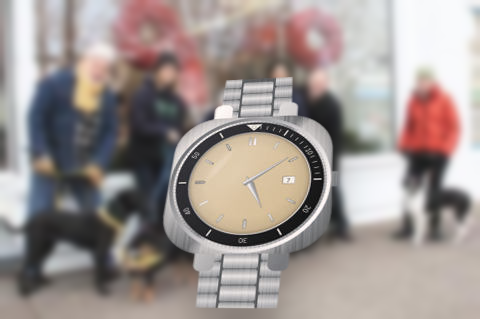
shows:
5,09
